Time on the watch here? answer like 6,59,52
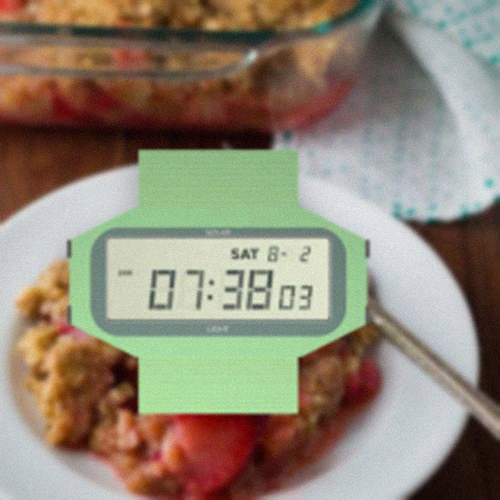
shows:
7,38,03
